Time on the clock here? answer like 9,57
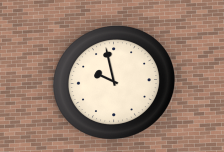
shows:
9,58
